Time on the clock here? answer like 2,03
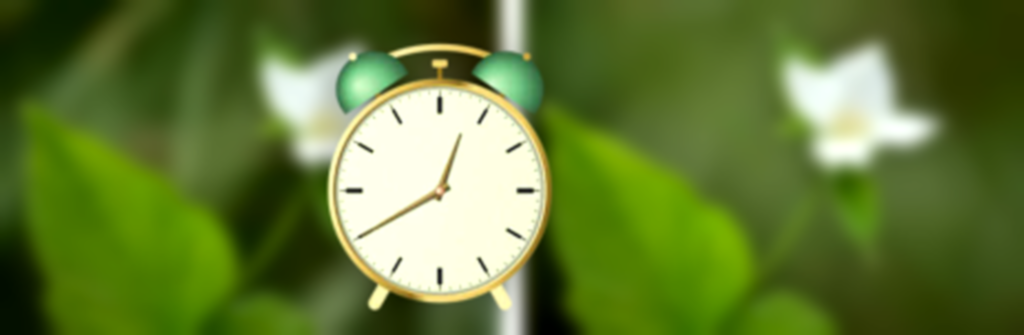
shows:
12,40
